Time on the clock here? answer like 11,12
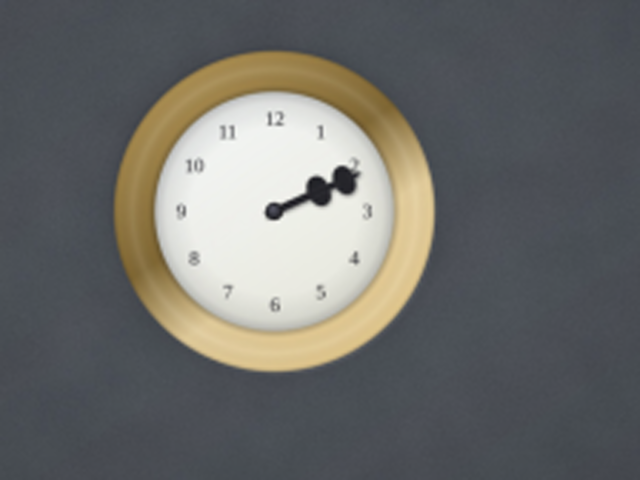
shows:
2,11
